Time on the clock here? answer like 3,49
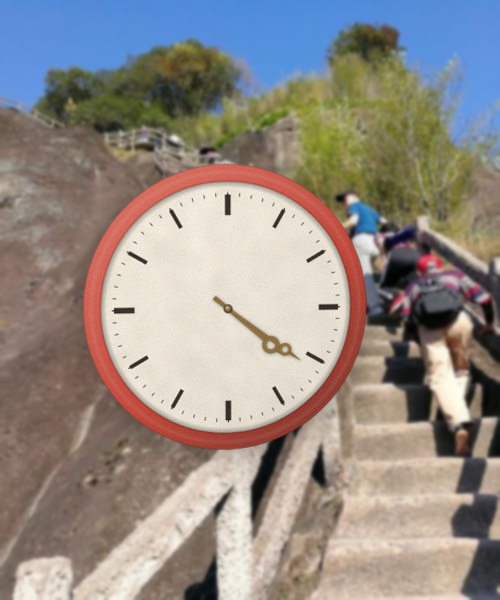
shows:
4,21
